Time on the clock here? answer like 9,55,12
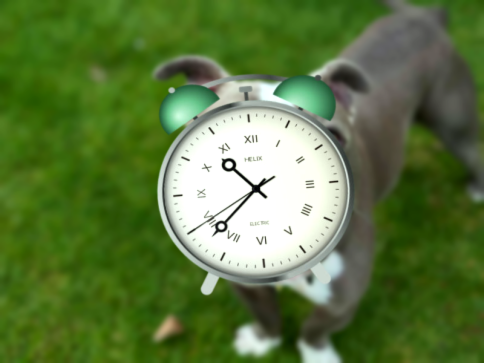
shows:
10,37,40
